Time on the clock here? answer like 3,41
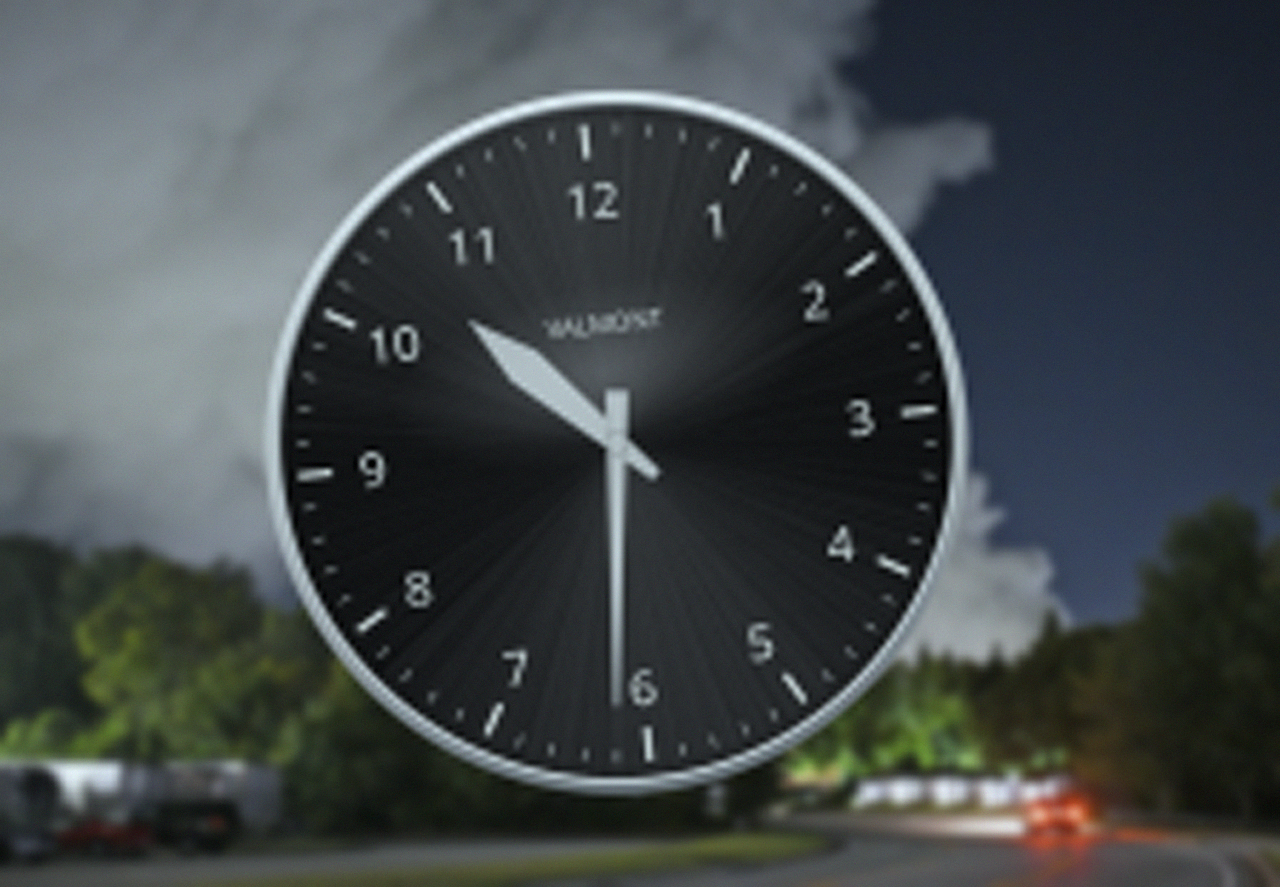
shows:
10,31
